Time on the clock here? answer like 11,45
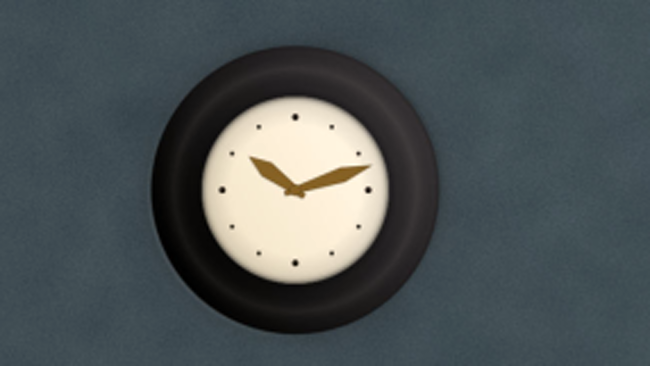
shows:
10,12
